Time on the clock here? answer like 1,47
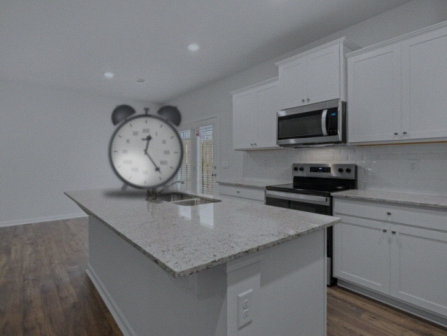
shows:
12,24
